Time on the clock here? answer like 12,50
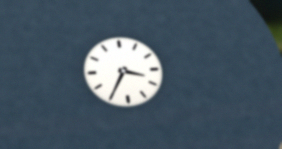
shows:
3,35
